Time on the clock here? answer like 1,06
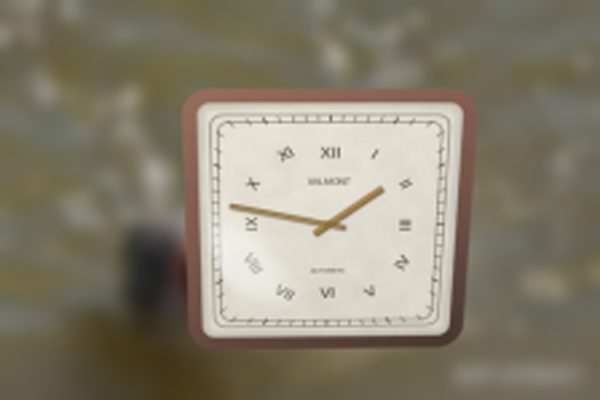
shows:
1,47
